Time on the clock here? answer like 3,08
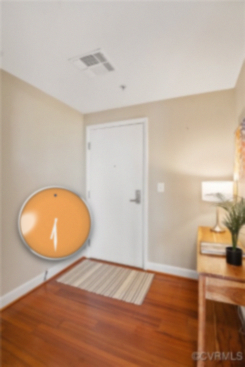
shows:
6,30
